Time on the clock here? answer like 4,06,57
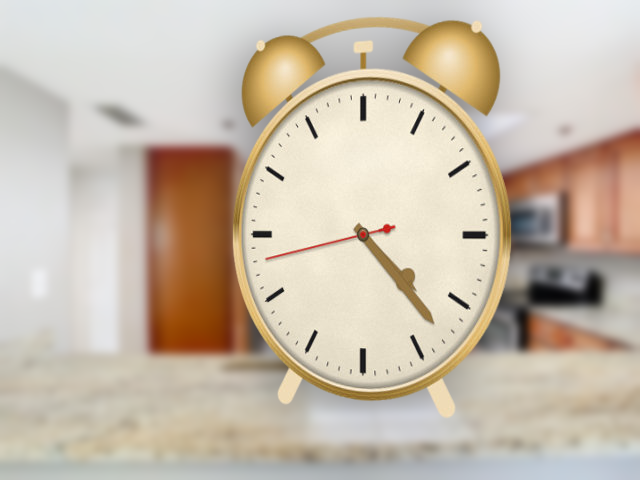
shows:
4,22,43
